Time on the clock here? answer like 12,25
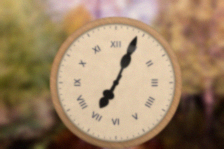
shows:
7,04
